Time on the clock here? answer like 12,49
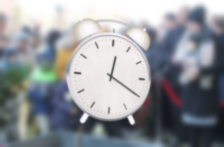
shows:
12,20
